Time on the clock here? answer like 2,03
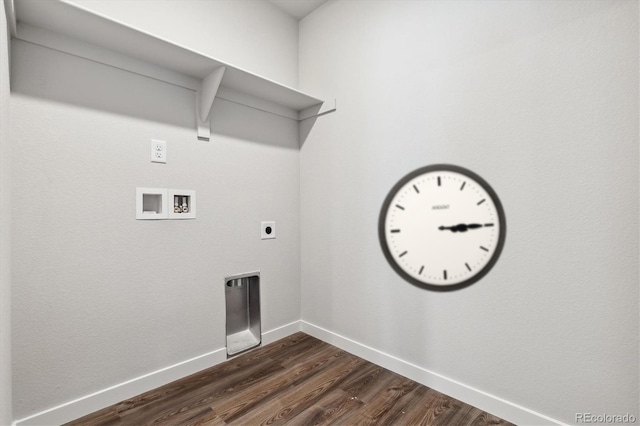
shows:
3,15
